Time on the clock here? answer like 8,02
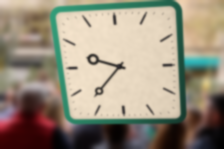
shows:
9,37
